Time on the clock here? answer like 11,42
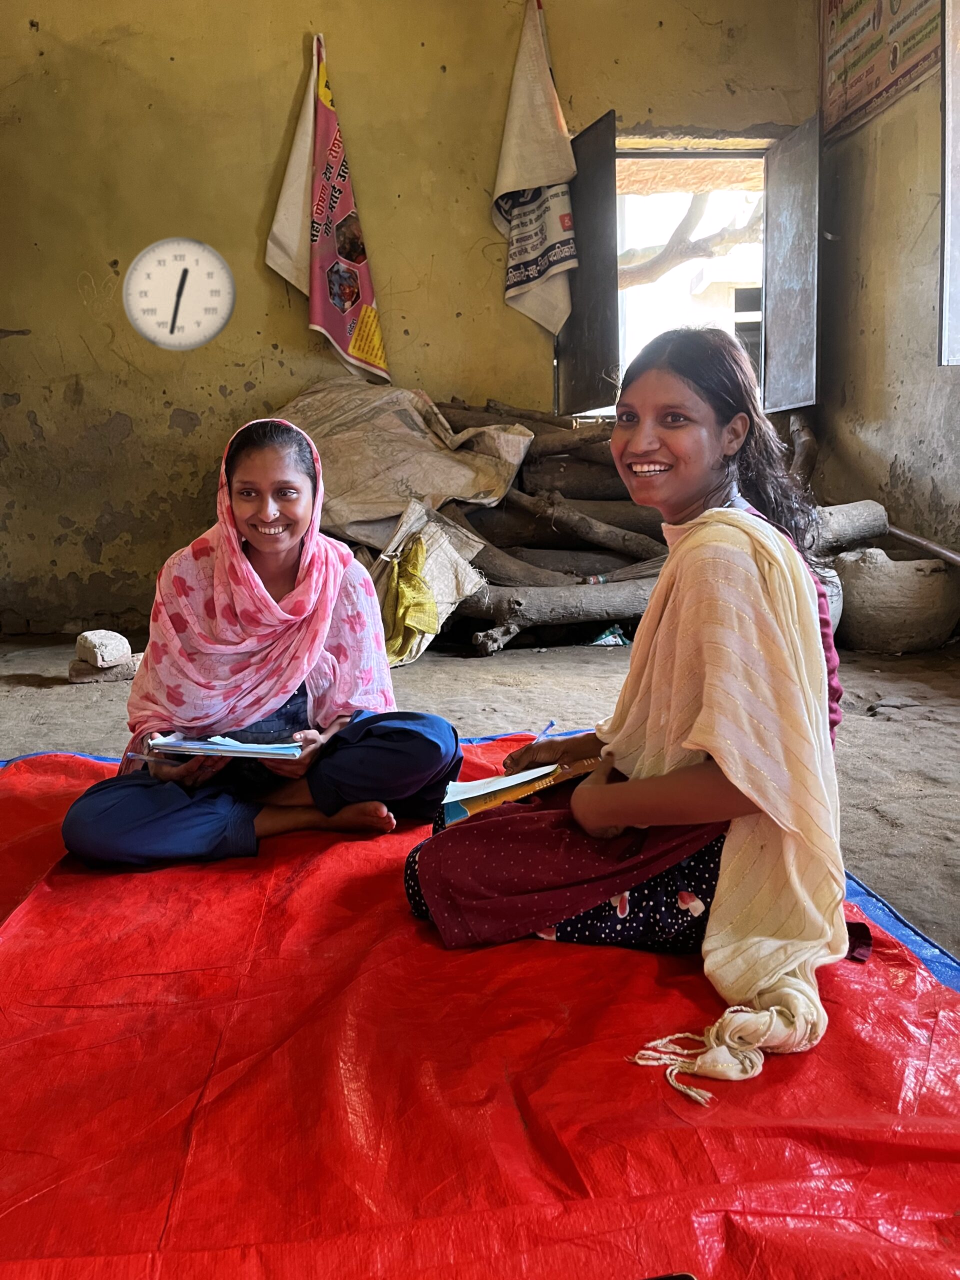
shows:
12,32
